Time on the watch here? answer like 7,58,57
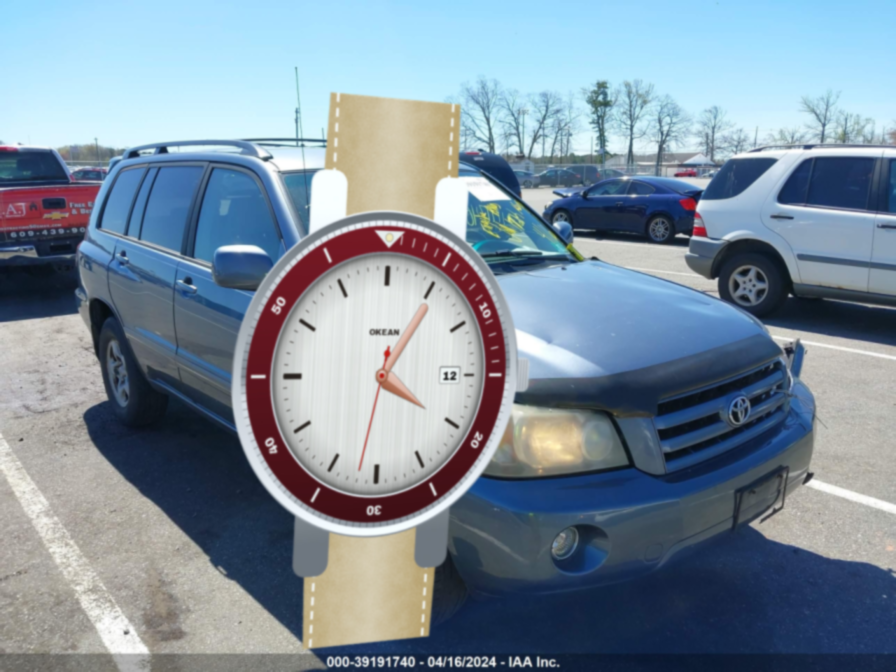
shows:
4,05,32
